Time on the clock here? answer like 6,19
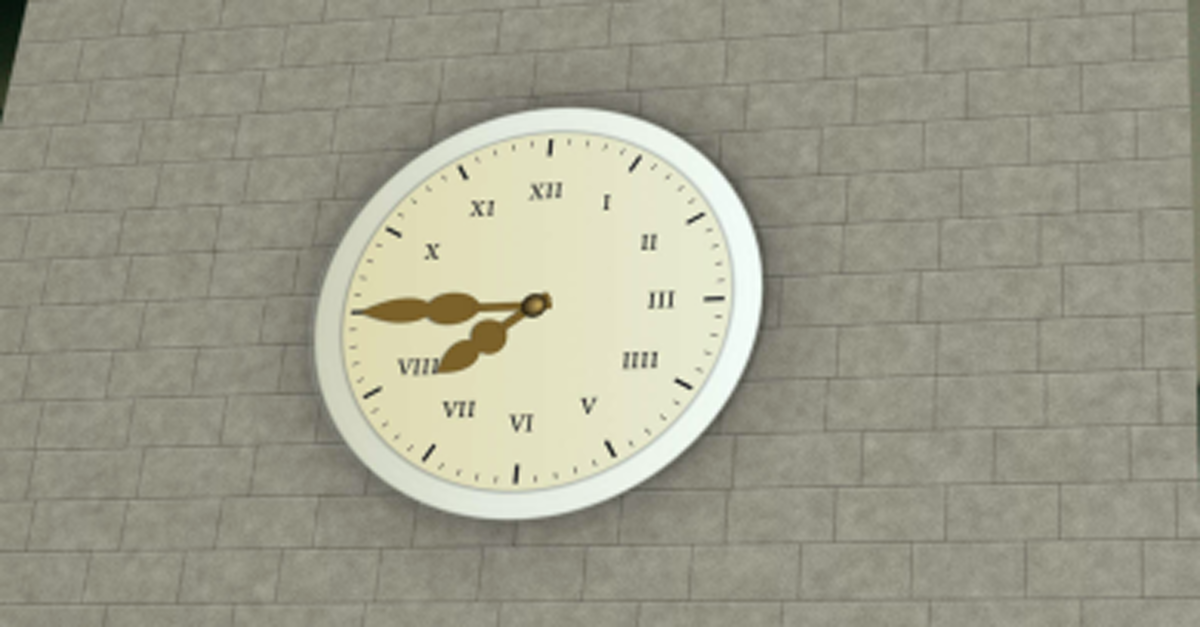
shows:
7,45
